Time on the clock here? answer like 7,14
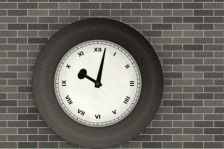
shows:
10,02
